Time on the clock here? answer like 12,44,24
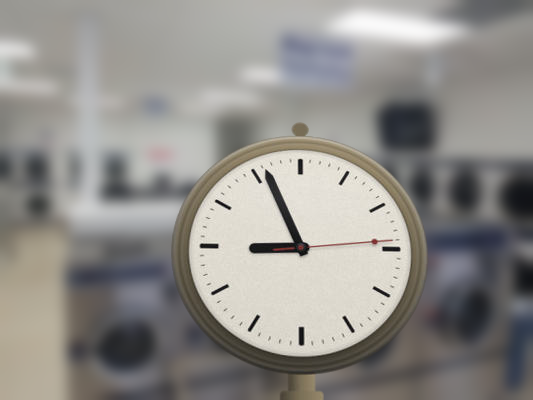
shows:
8,56,14
